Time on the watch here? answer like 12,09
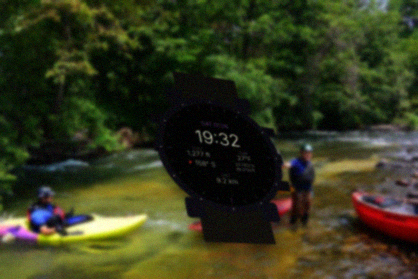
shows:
19,32
